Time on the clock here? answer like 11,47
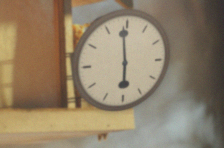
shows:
5,59
